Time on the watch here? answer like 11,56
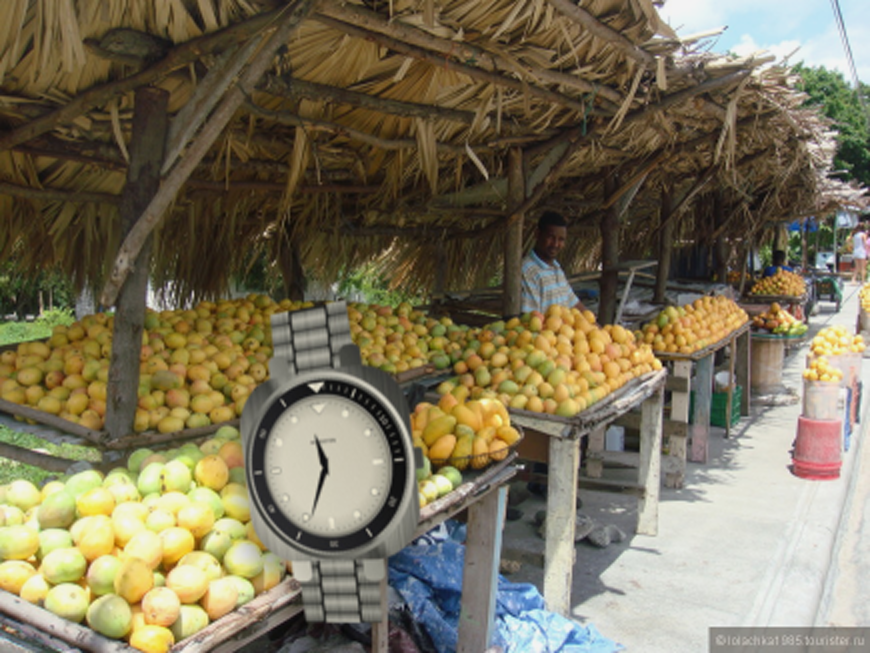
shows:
11,34
